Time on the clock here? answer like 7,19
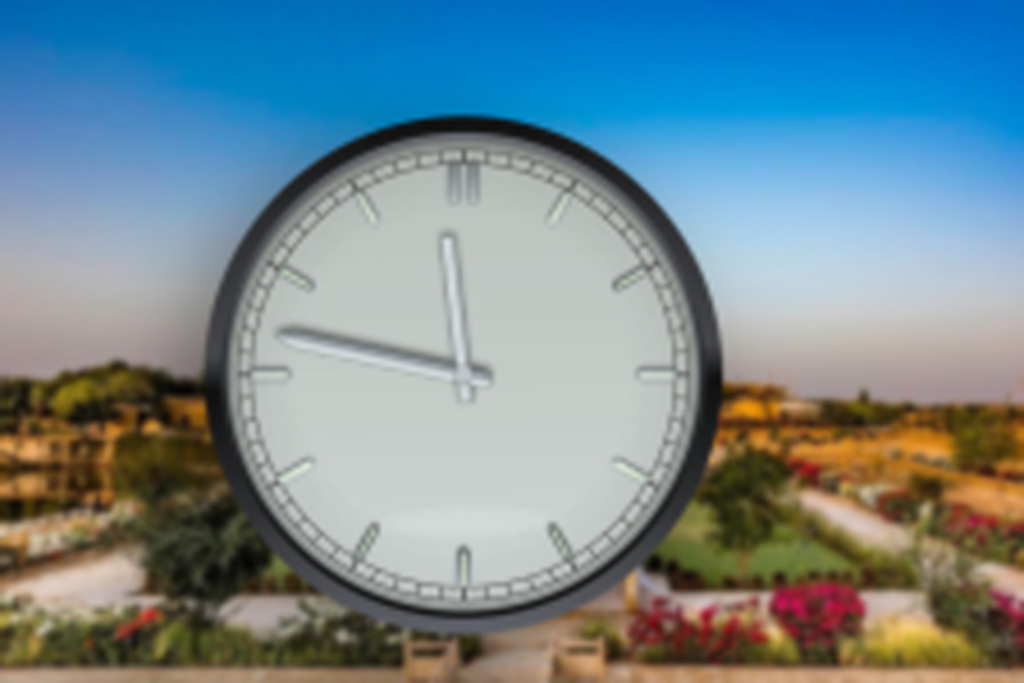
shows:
11,47
